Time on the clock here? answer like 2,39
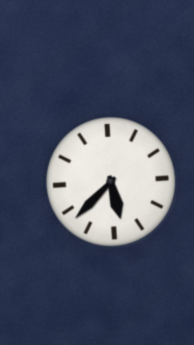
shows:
5,38
